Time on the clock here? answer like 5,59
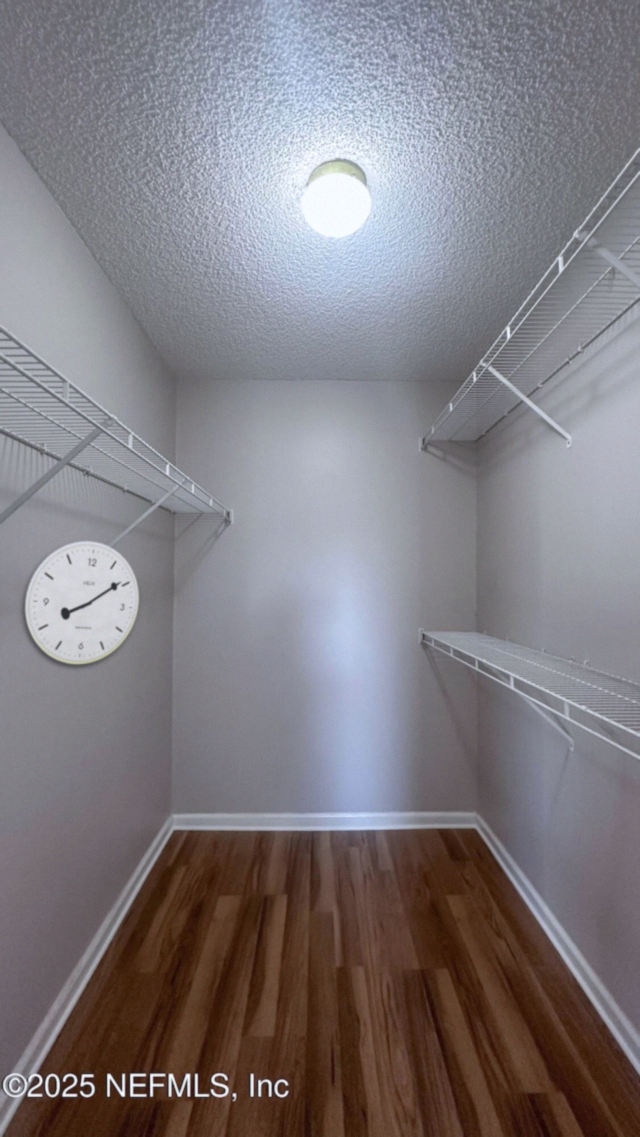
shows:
8,09
